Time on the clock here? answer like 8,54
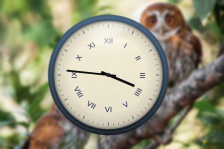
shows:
3,46
